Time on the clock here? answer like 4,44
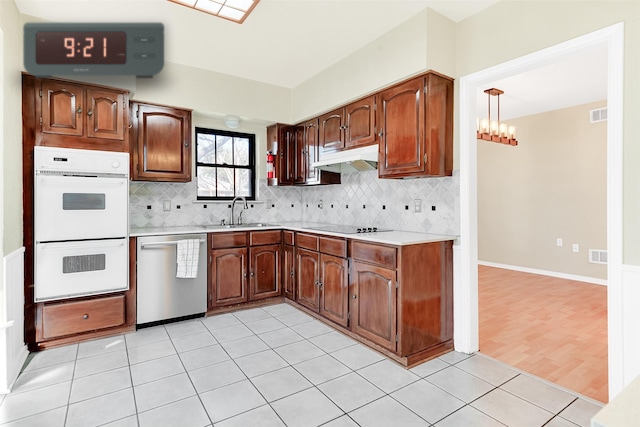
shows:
9,21
